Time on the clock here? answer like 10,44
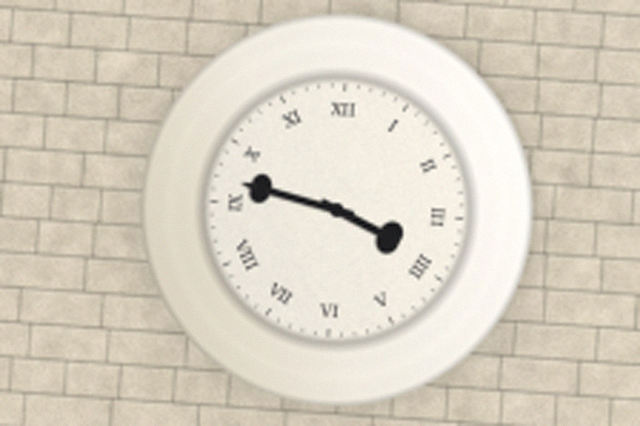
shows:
3,47
